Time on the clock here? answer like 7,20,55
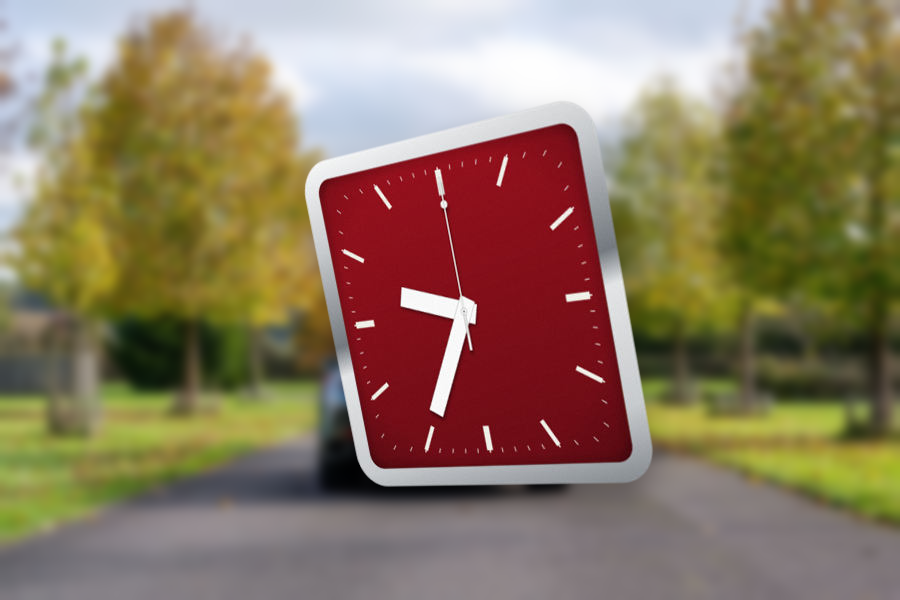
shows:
9,35,00
